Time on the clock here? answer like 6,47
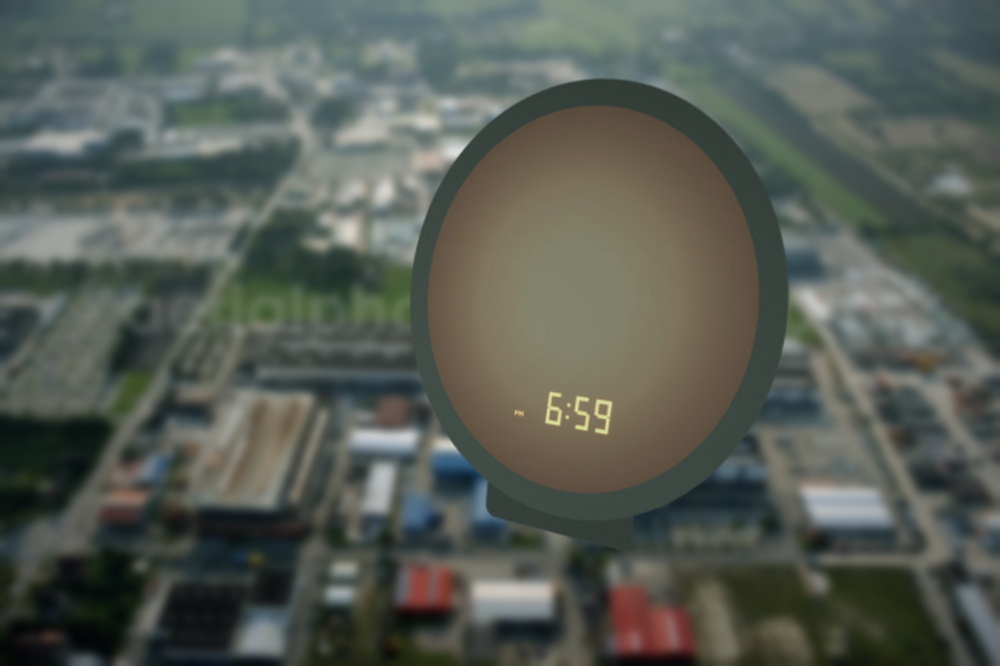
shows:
6,59
